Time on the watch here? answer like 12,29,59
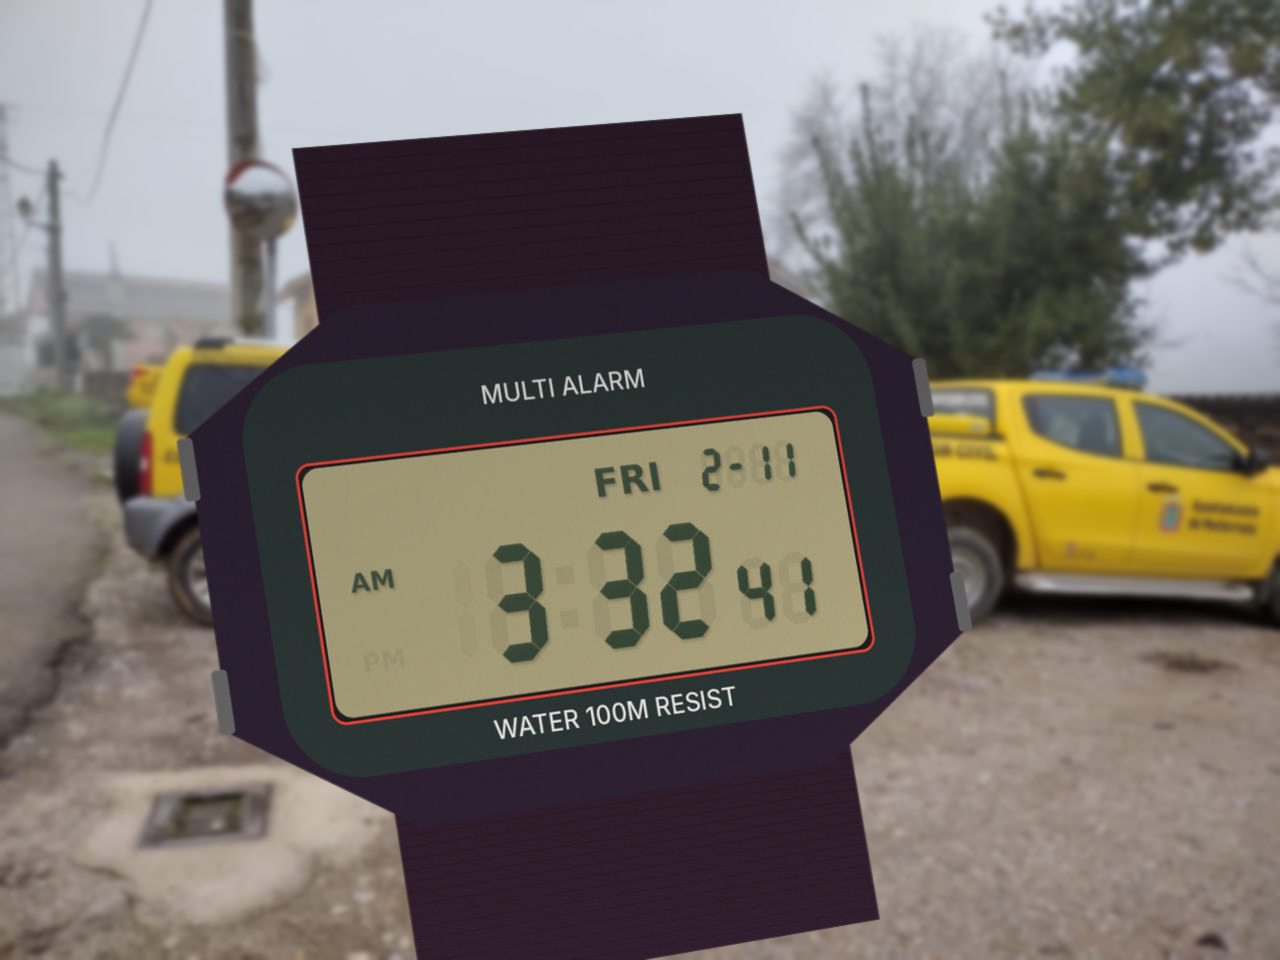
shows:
3,32,41
